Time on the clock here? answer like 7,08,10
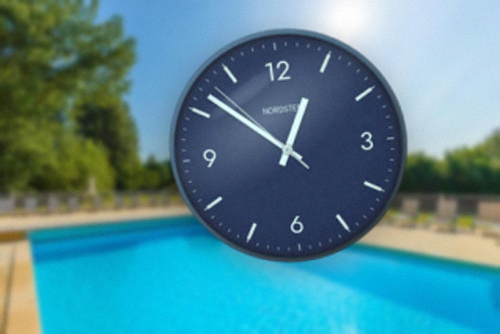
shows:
12,51,53
